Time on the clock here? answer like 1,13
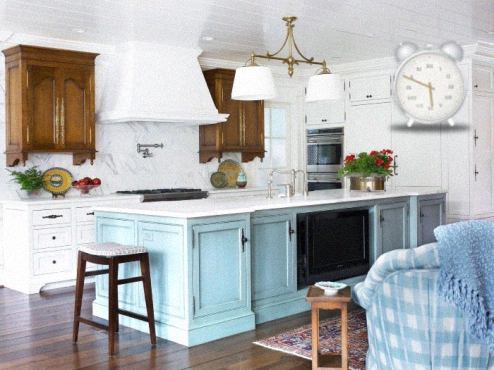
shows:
5,49
